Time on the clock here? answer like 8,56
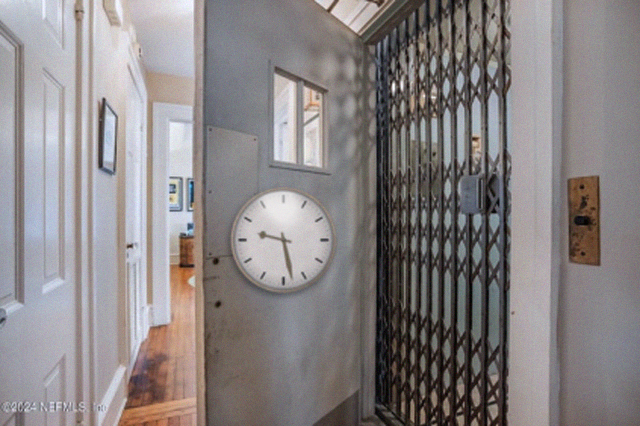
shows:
9,28
